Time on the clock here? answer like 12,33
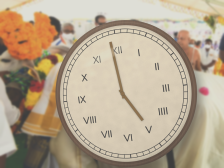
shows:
4,59
